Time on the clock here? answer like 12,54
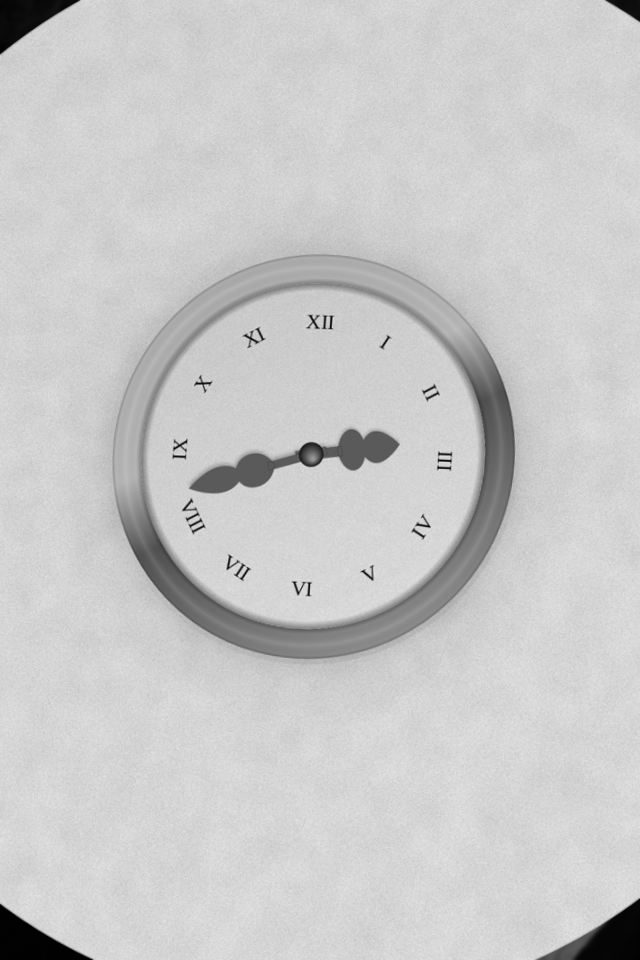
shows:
2,42
